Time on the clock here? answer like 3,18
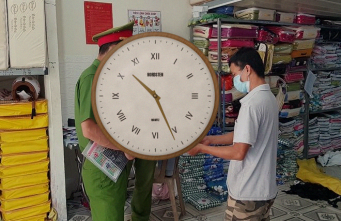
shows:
10,26
